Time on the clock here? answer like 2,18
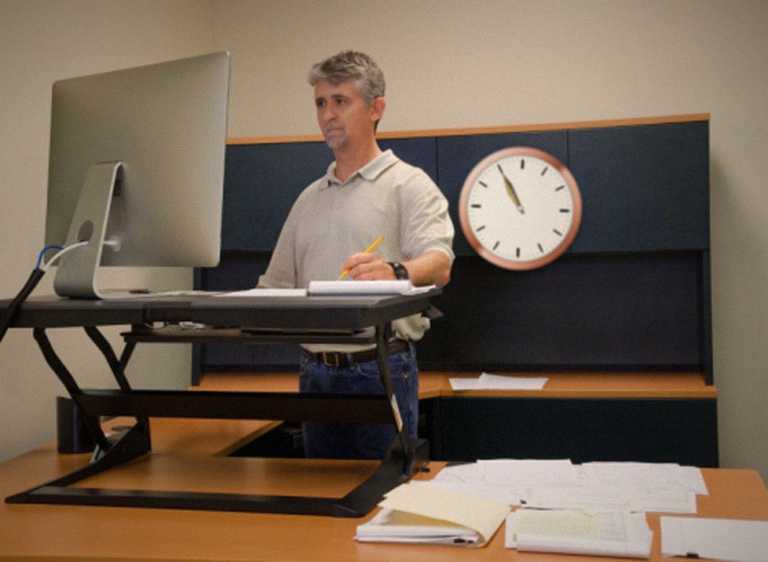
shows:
10,55
